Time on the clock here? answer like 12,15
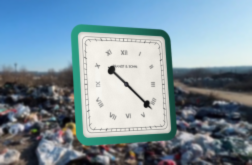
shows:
10,22
